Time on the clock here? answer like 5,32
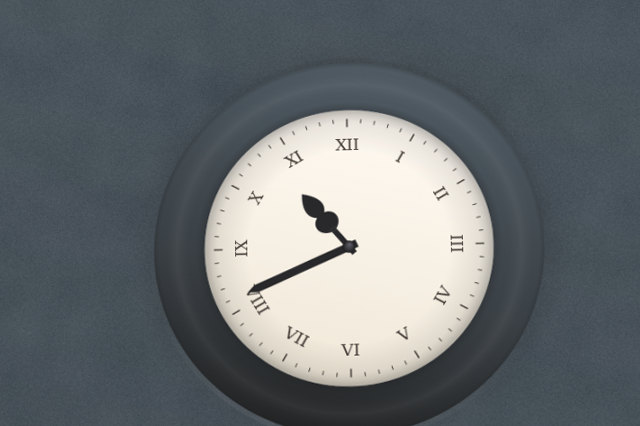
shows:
10,41
